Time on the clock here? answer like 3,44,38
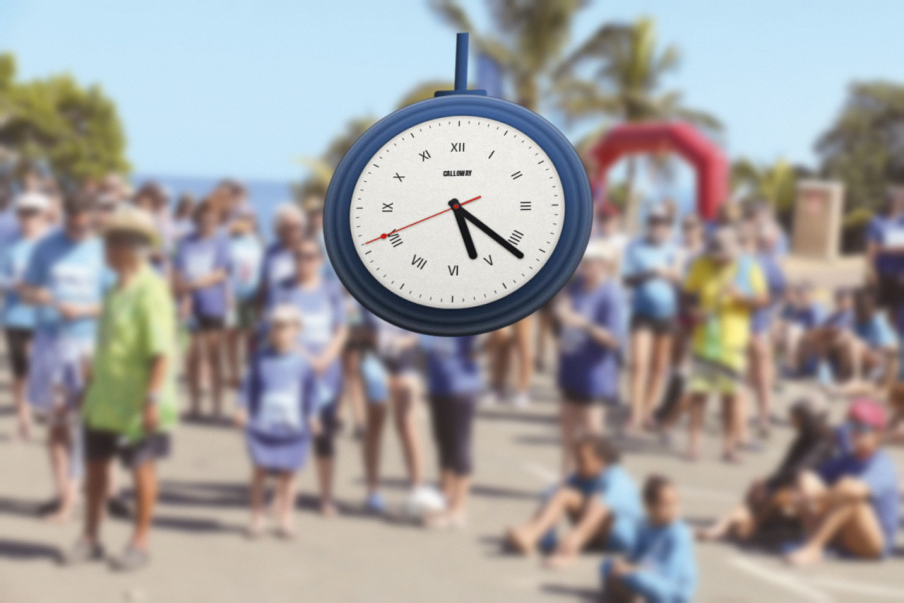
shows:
5,21,41
